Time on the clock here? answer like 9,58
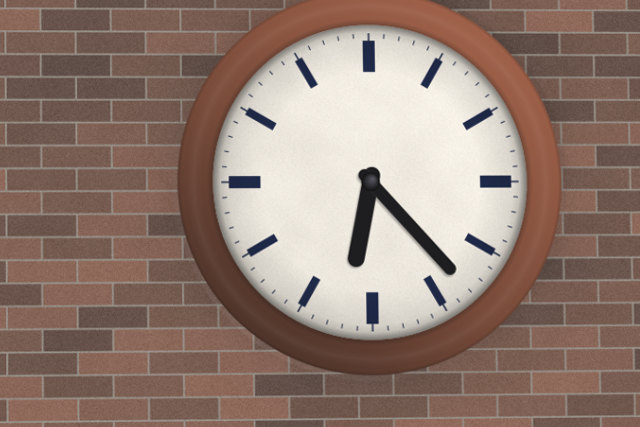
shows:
6,23
